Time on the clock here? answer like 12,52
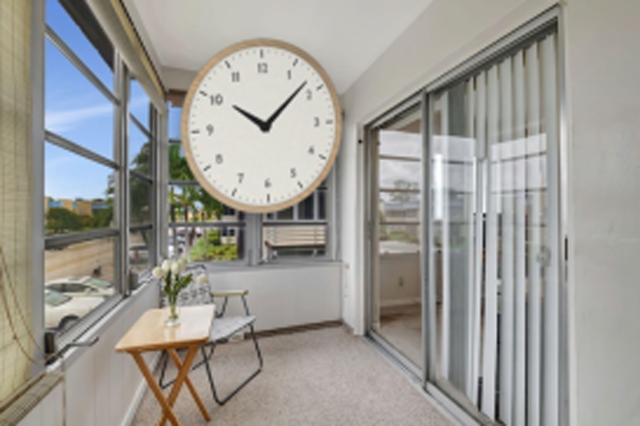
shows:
10,08
